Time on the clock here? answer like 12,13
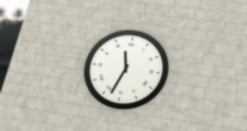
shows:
11,33
